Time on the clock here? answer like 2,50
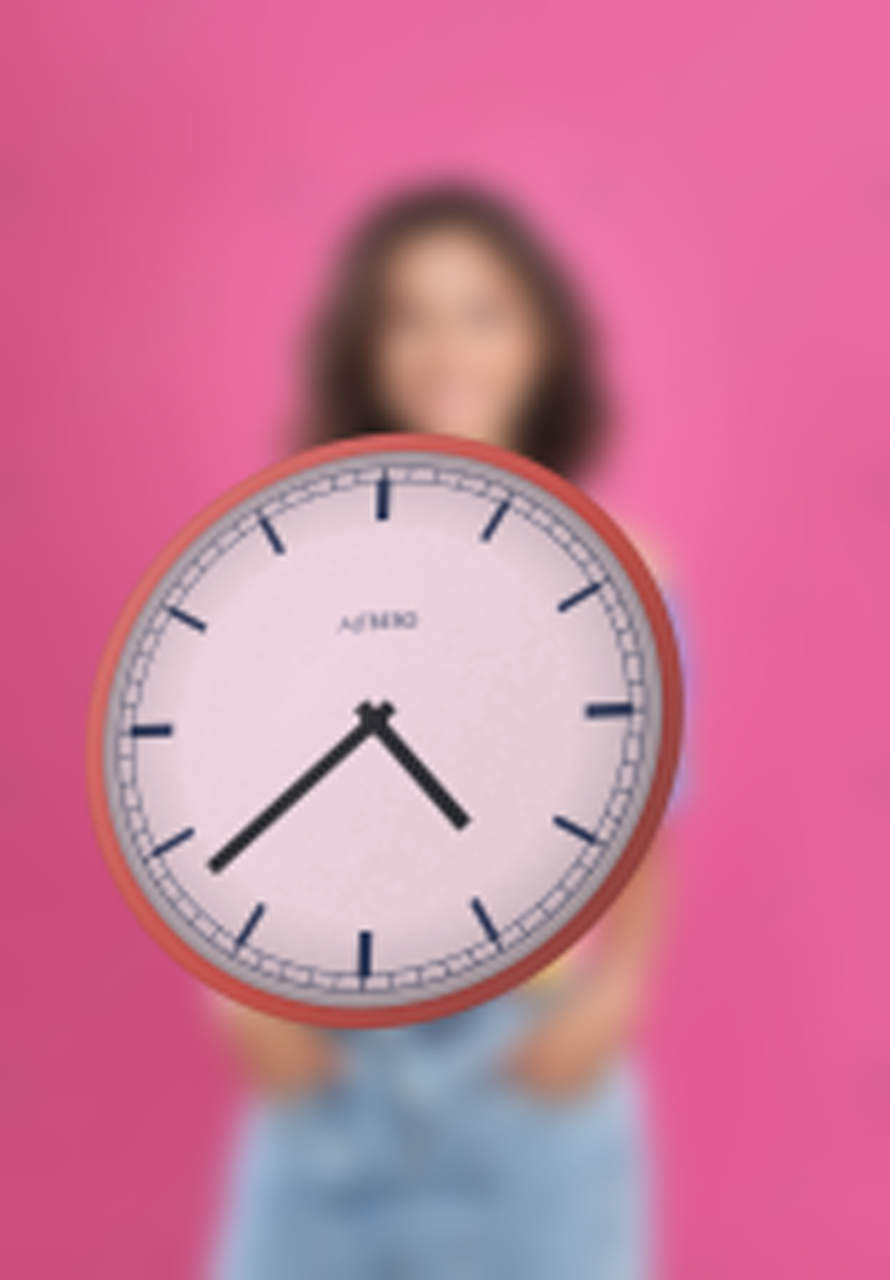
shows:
4,38
